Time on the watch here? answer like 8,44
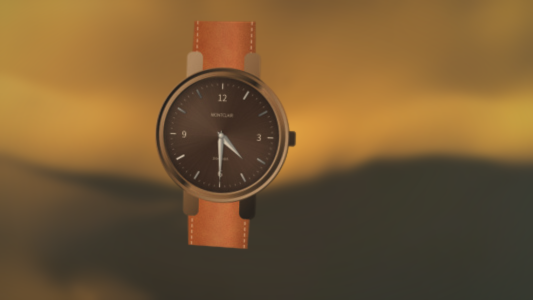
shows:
4,30
